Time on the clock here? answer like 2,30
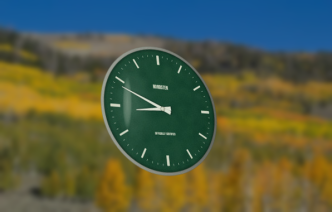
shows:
8,49
